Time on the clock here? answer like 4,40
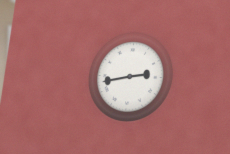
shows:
2,43
